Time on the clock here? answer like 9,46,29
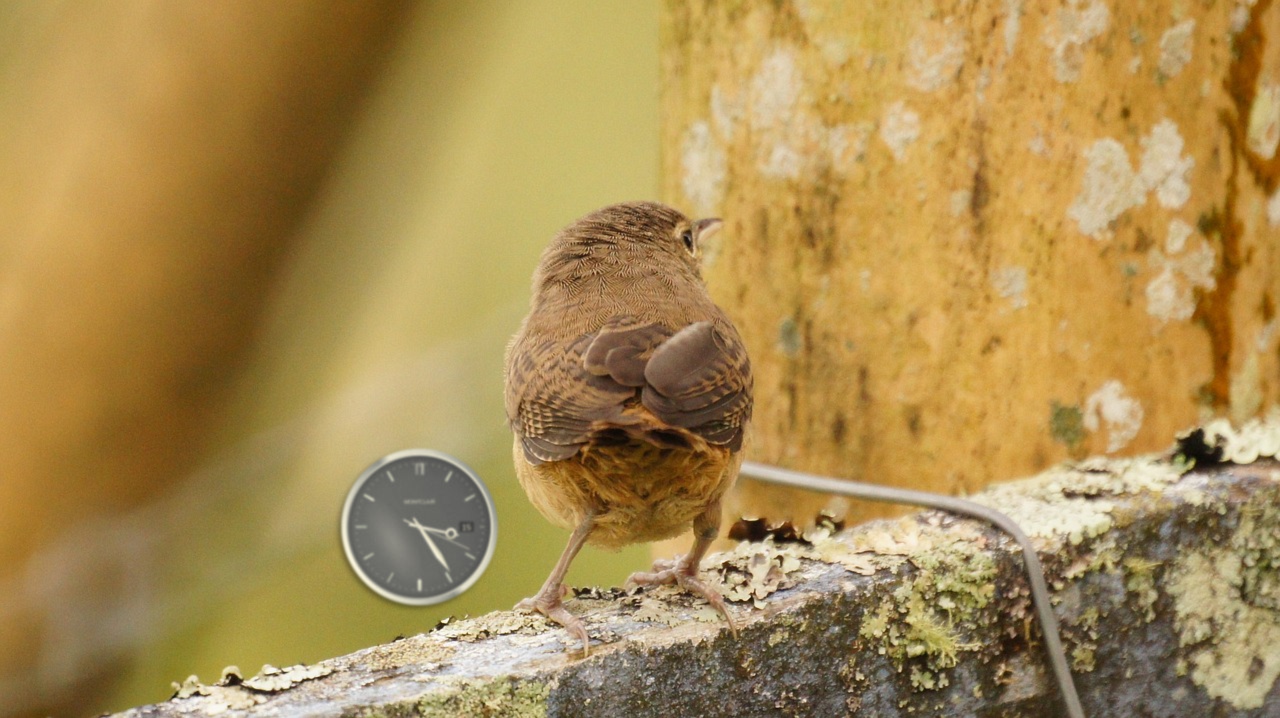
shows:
3,24,19
